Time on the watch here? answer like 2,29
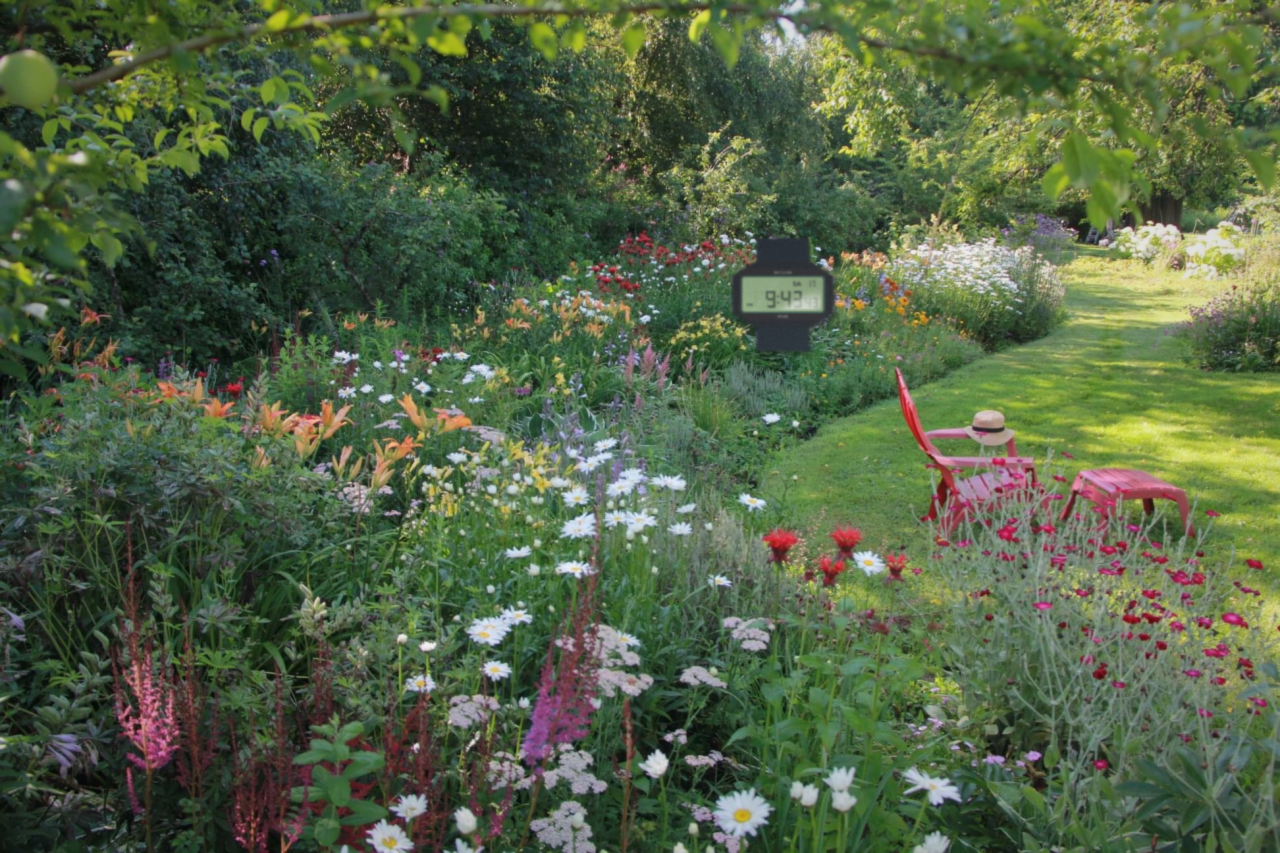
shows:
9,43
